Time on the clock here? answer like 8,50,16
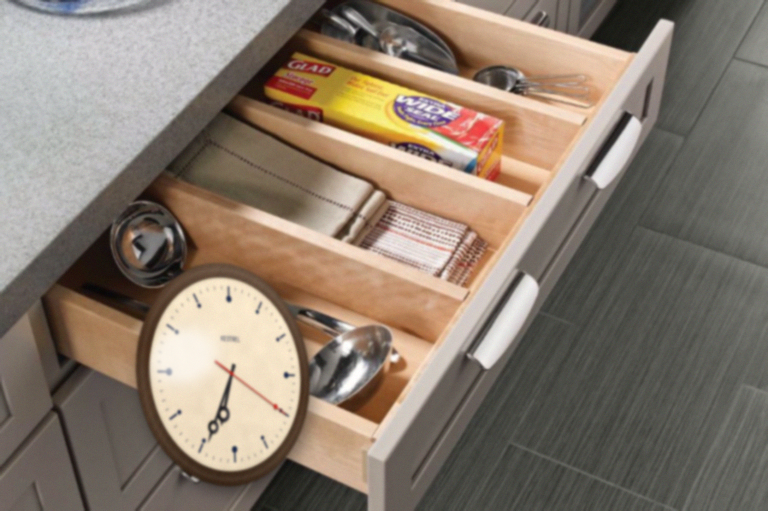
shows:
6,34,20
